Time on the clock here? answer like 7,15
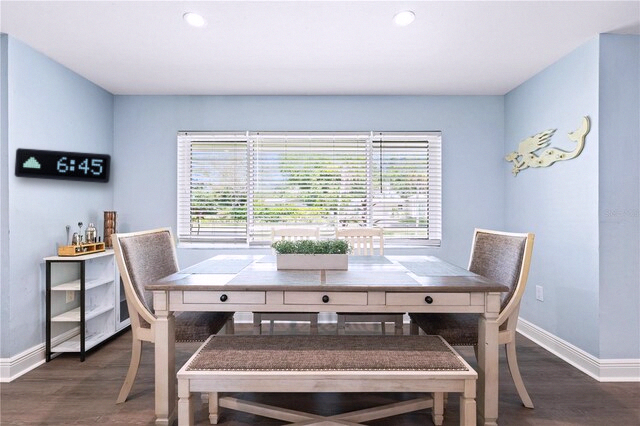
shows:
6,45
